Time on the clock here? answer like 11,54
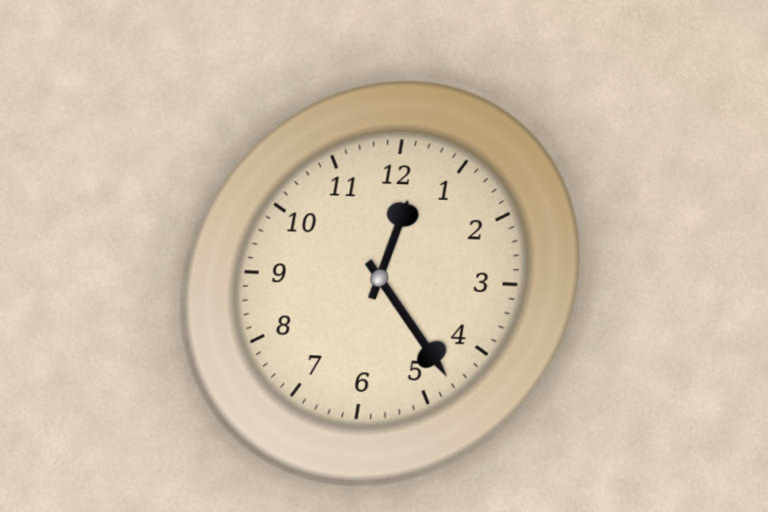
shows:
12,23
